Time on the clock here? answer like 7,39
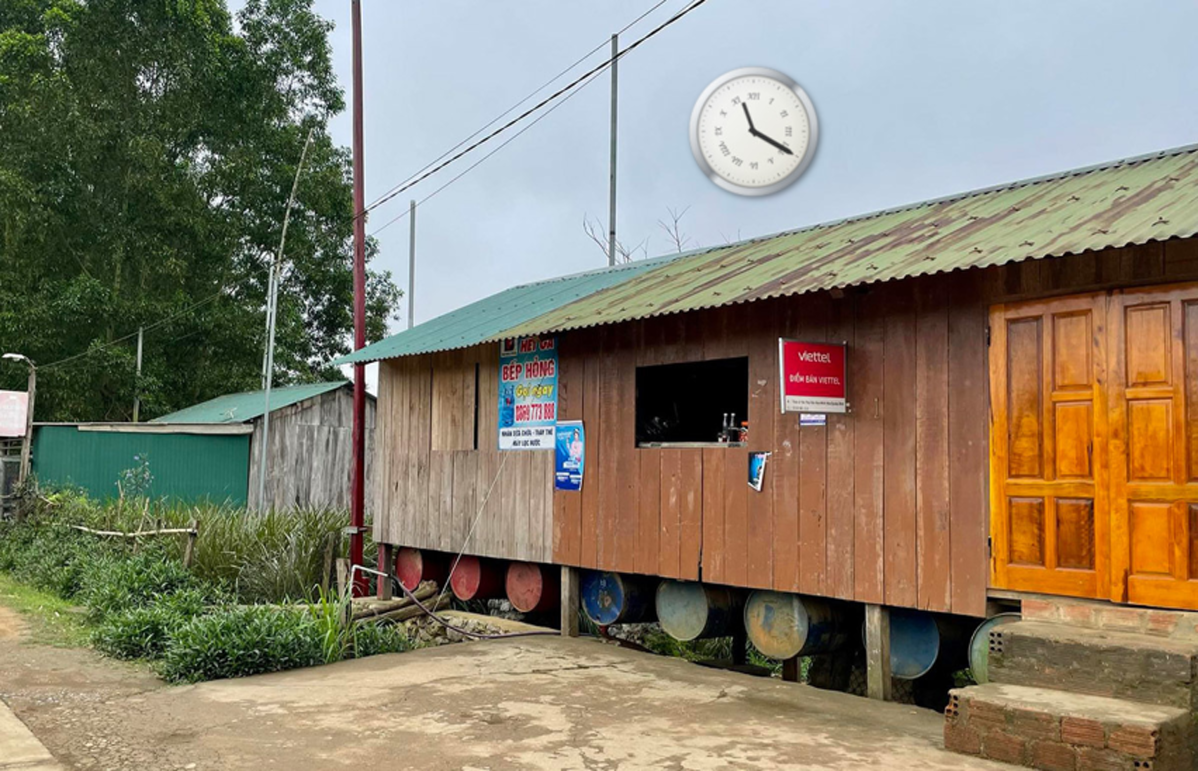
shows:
11,20
